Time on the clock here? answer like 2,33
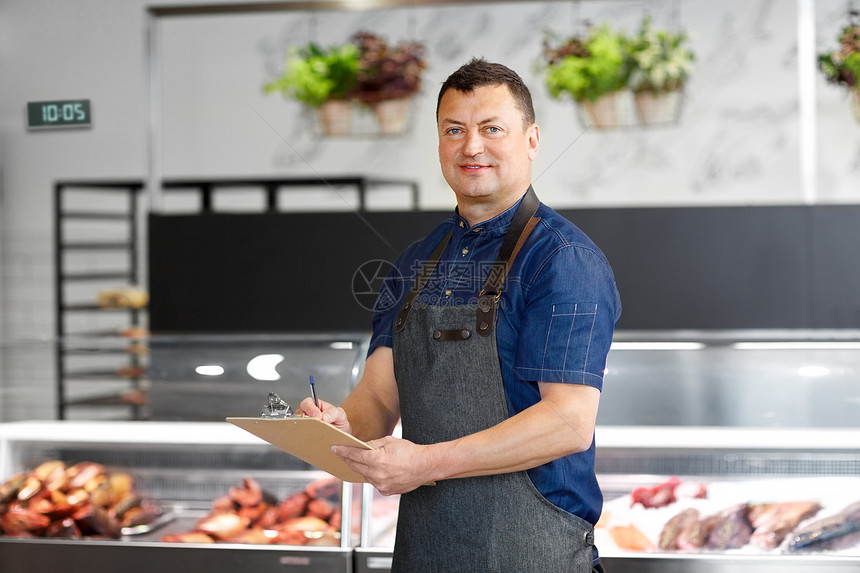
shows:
10,05
